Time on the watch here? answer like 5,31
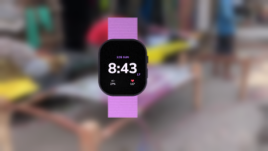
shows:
8,43
